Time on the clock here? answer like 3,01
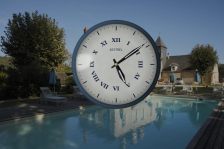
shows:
5,09
